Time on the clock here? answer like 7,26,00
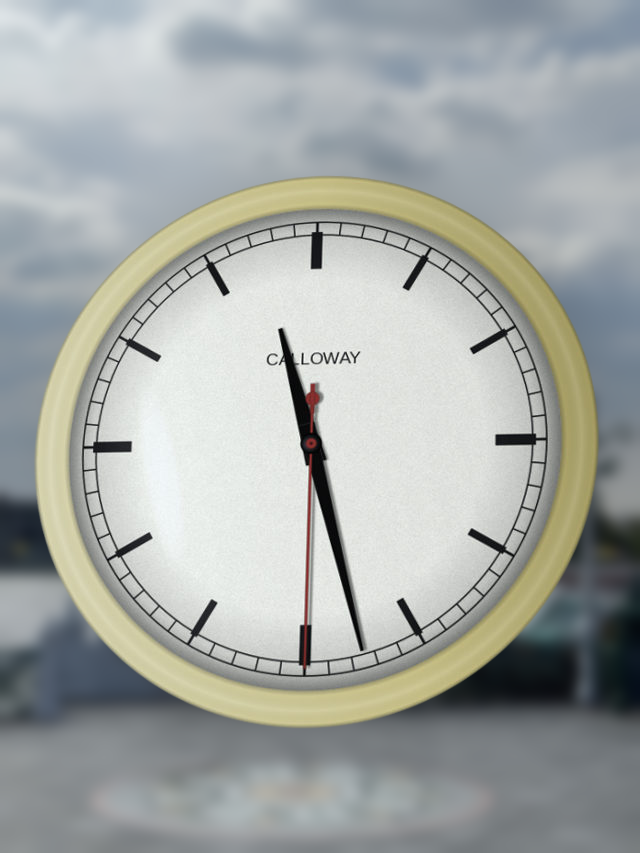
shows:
11,27,30
